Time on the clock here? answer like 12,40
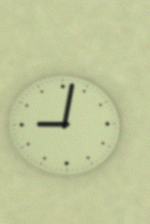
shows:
9,02
